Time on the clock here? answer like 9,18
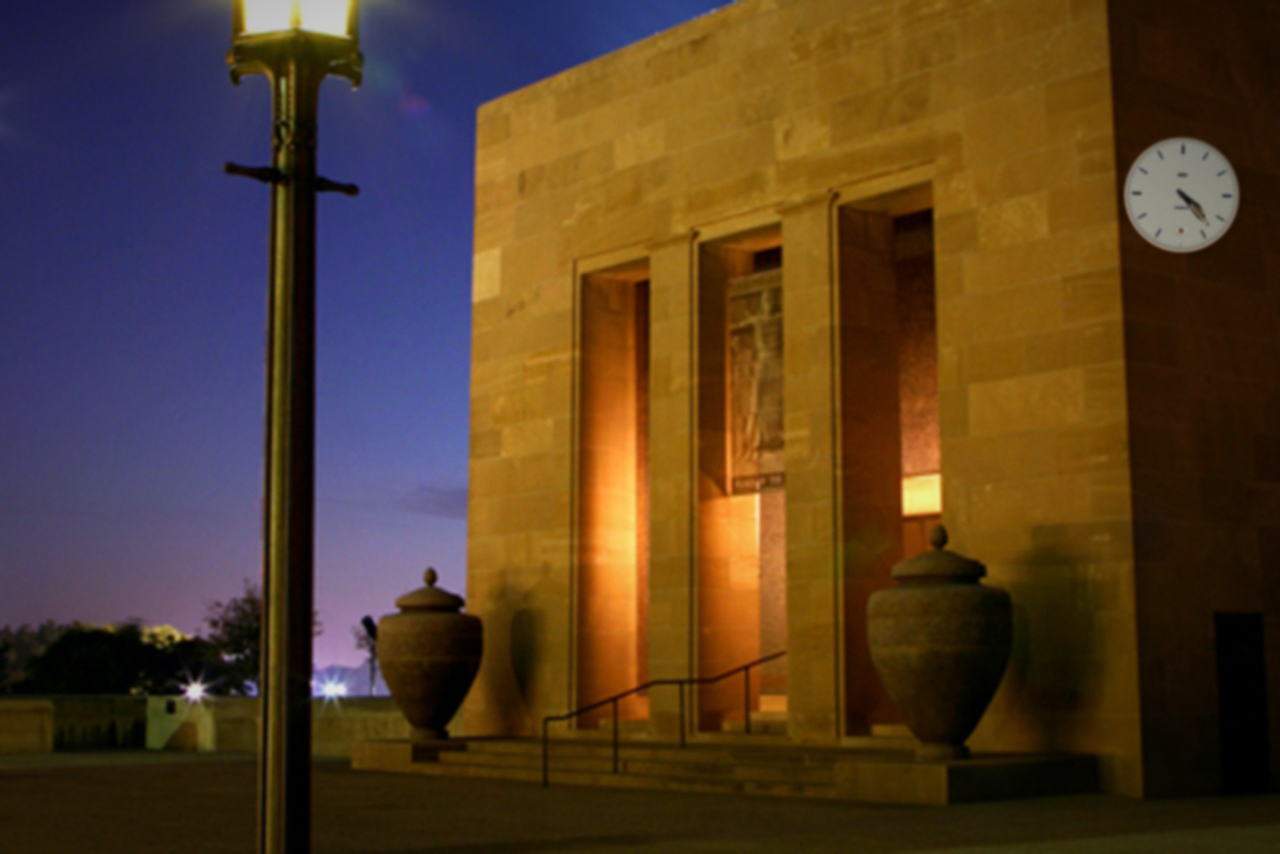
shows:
4,23
